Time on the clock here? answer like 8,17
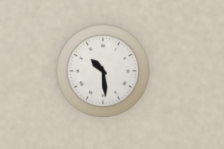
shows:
10,29
